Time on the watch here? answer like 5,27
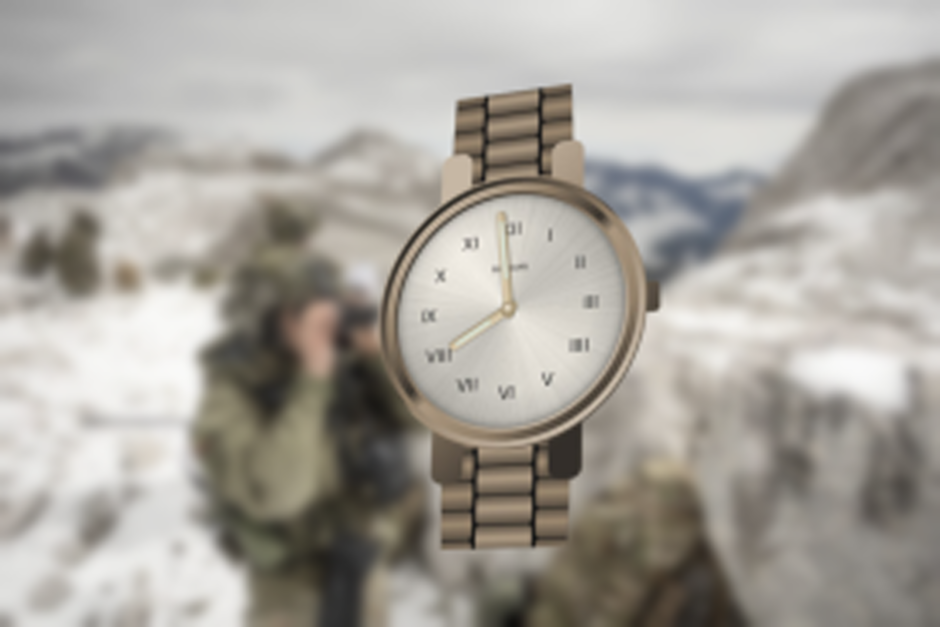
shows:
7,59
